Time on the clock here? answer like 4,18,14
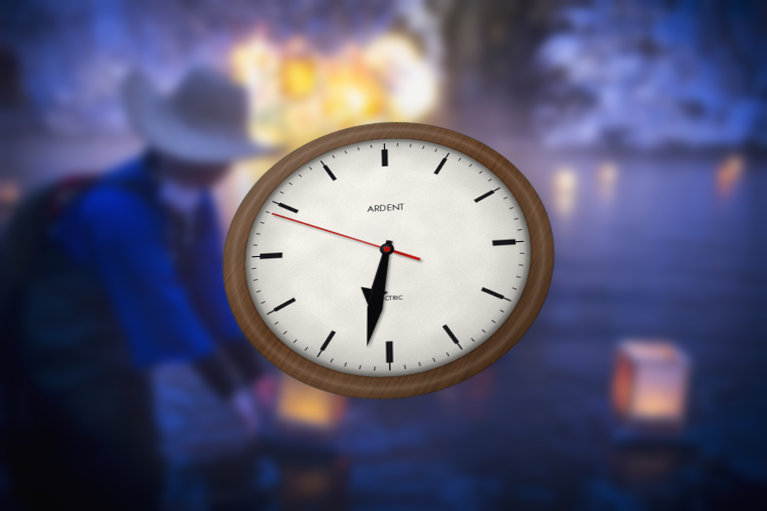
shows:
6,31,49
